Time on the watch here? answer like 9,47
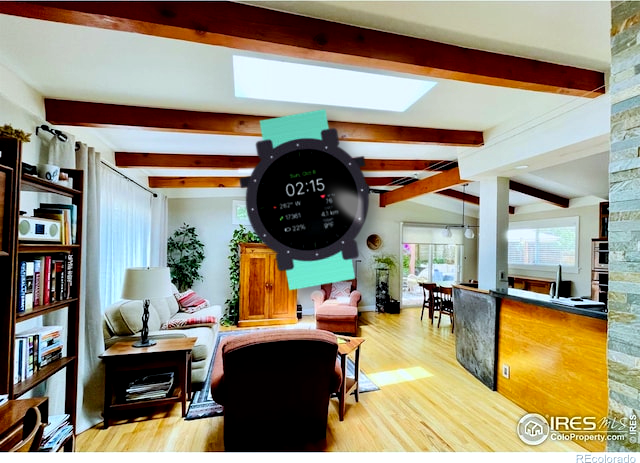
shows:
2,15
